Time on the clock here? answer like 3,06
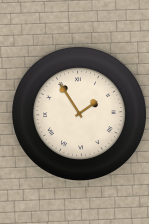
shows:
1,55
